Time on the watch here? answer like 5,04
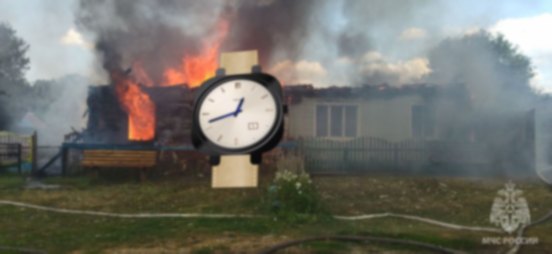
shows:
12,42
